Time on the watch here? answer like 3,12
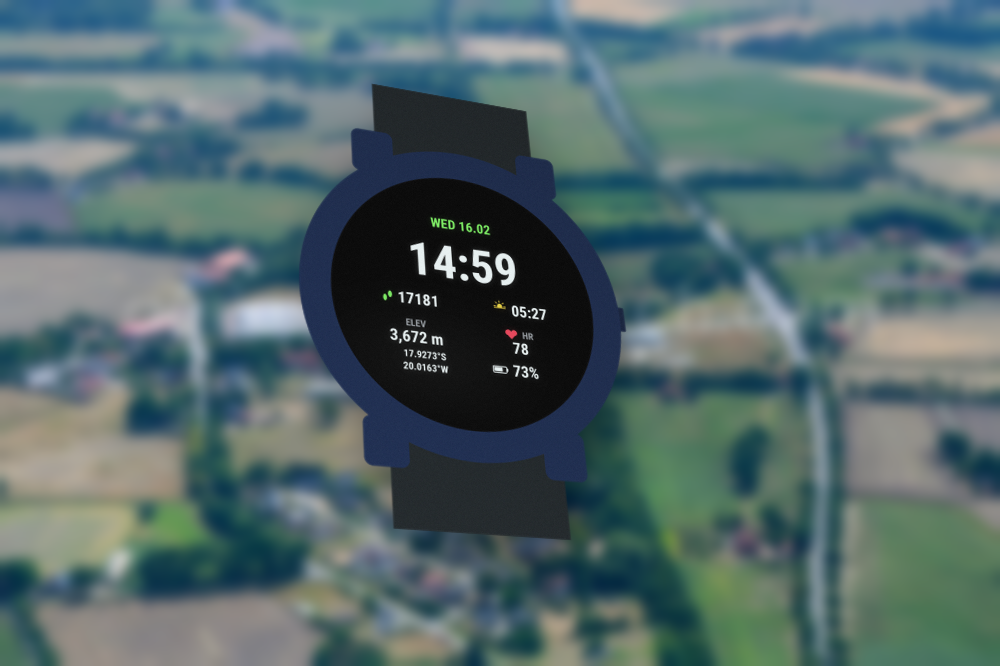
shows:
14,59
